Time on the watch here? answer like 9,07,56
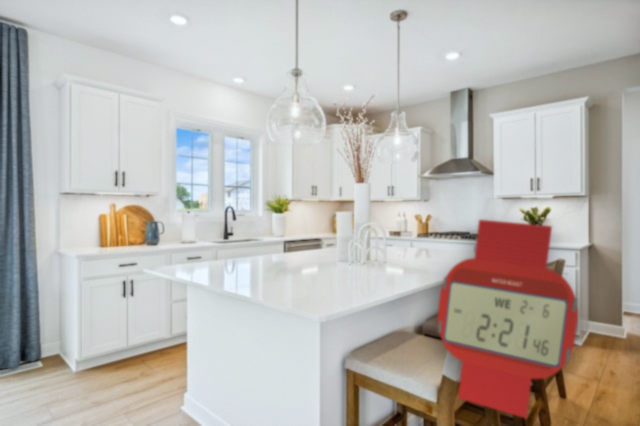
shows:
2,21,46
